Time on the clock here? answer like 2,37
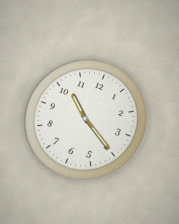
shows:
10,20
